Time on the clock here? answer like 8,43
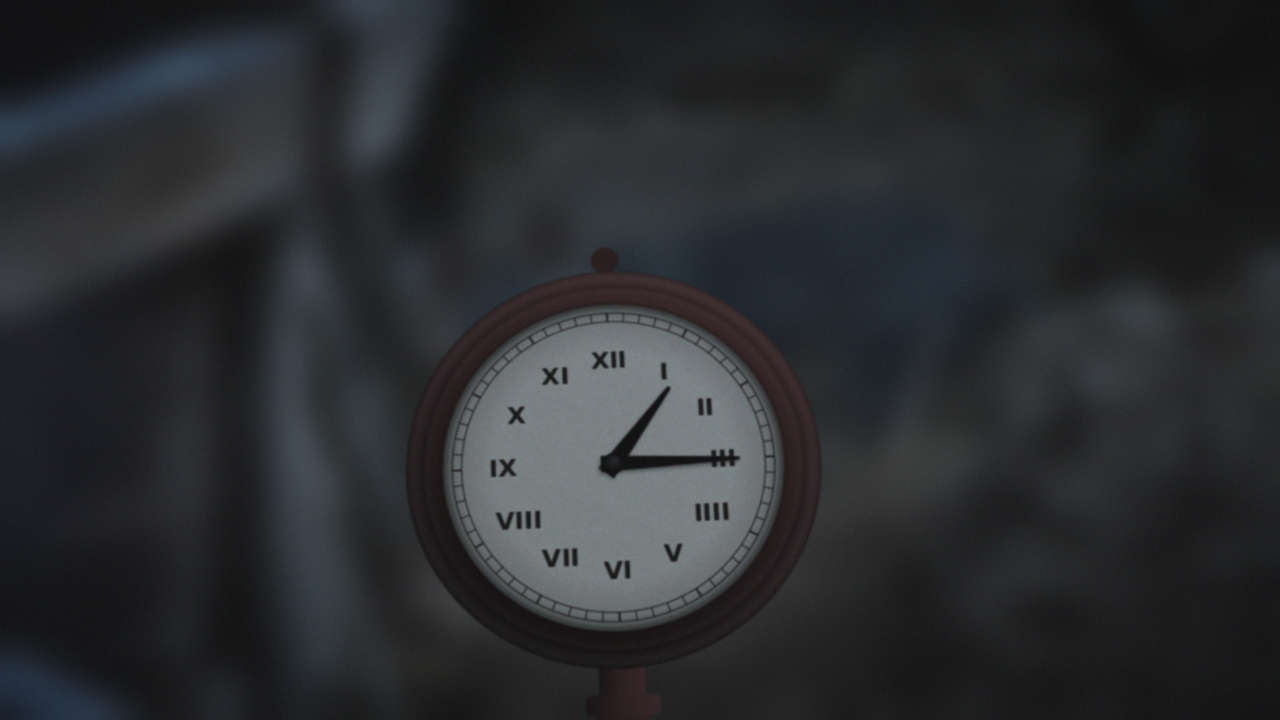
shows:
1,15
